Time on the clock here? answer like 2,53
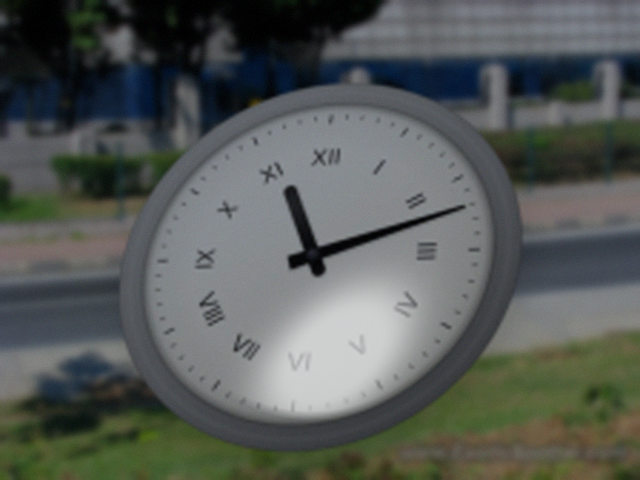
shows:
11,12
